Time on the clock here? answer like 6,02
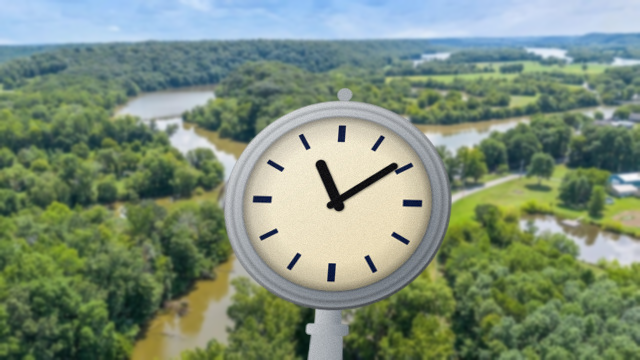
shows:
11,09
